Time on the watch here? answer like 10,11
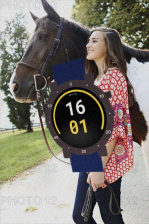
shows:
16,01
